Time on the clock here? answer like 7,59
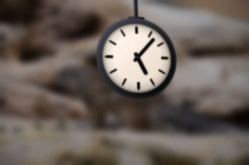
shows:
5,07
